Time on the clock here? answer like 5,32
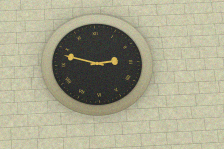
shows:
2,48
